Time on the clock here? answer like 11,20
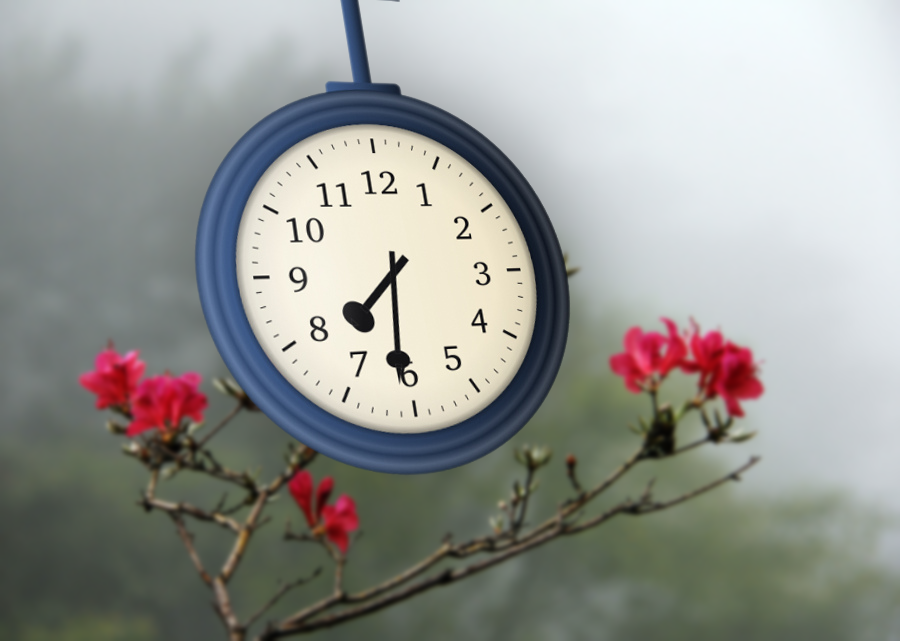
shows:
7,31
